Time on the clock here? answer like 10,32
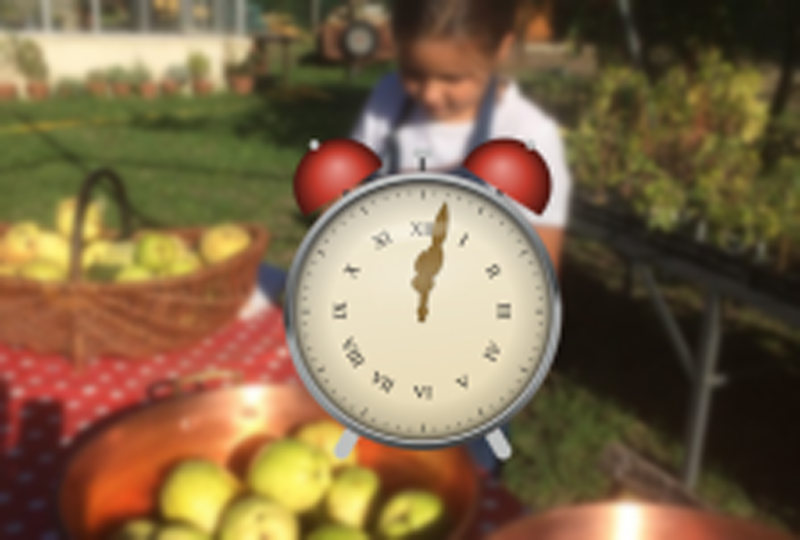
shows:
12,02
